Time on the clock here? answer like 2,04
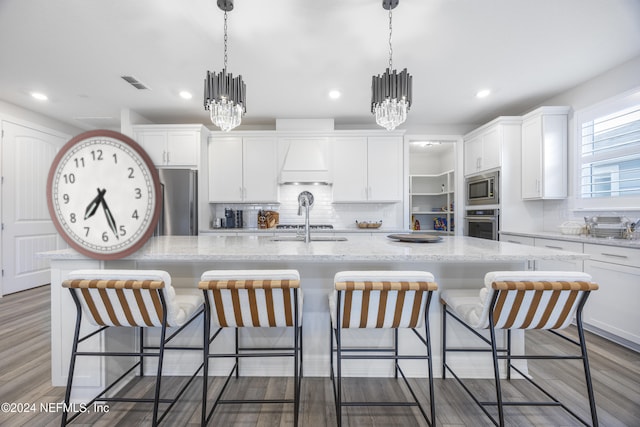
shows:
7,27
